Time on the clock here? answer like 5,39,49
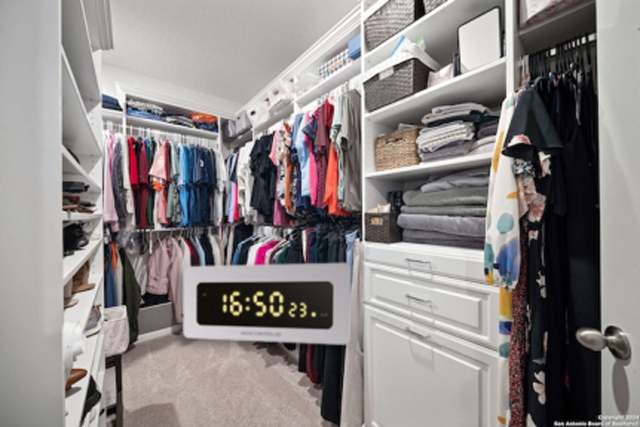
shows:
16,50,23
